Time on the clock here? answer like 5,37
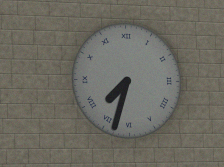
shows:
7,33
